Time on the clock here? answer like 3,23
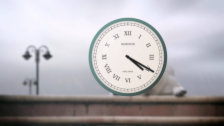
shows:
4,20
